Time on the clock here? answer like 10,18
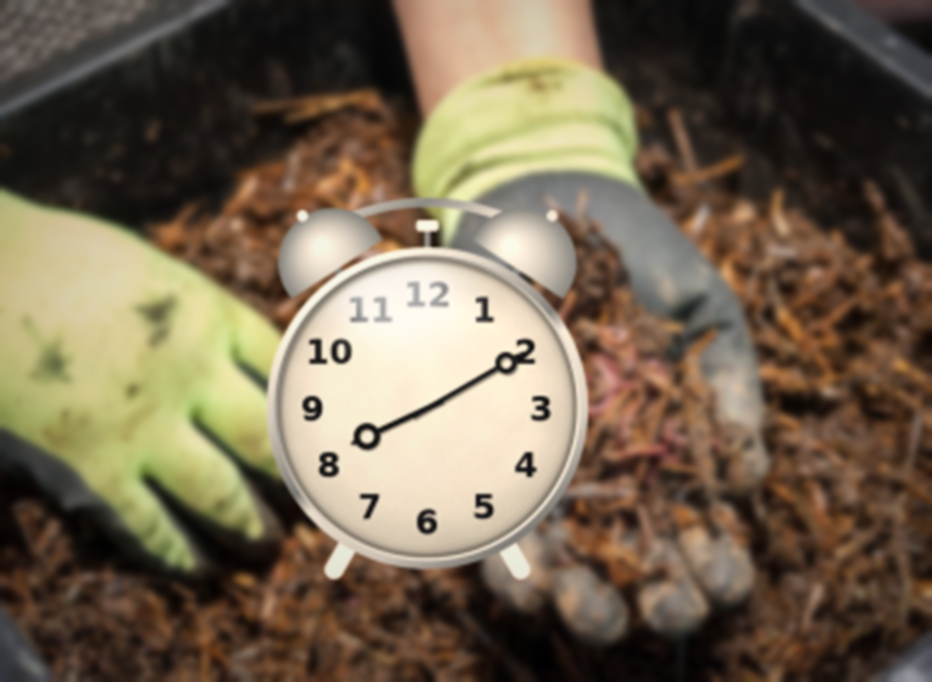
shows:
8,10
